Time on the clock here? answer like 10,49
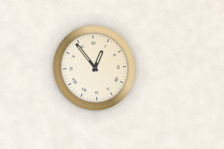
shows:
12,54
